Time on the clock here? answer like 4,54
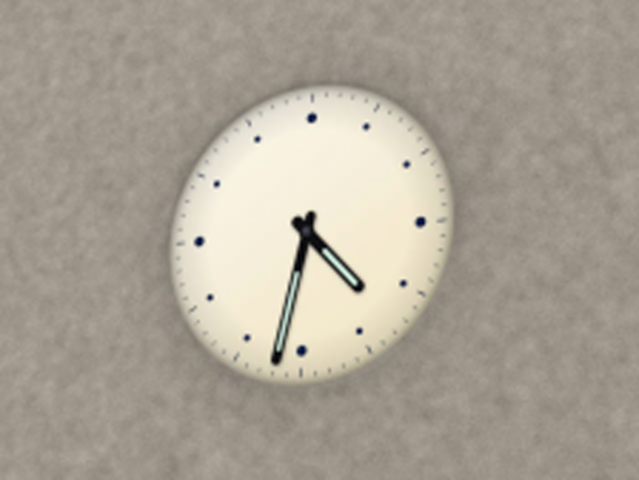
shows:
4,32
